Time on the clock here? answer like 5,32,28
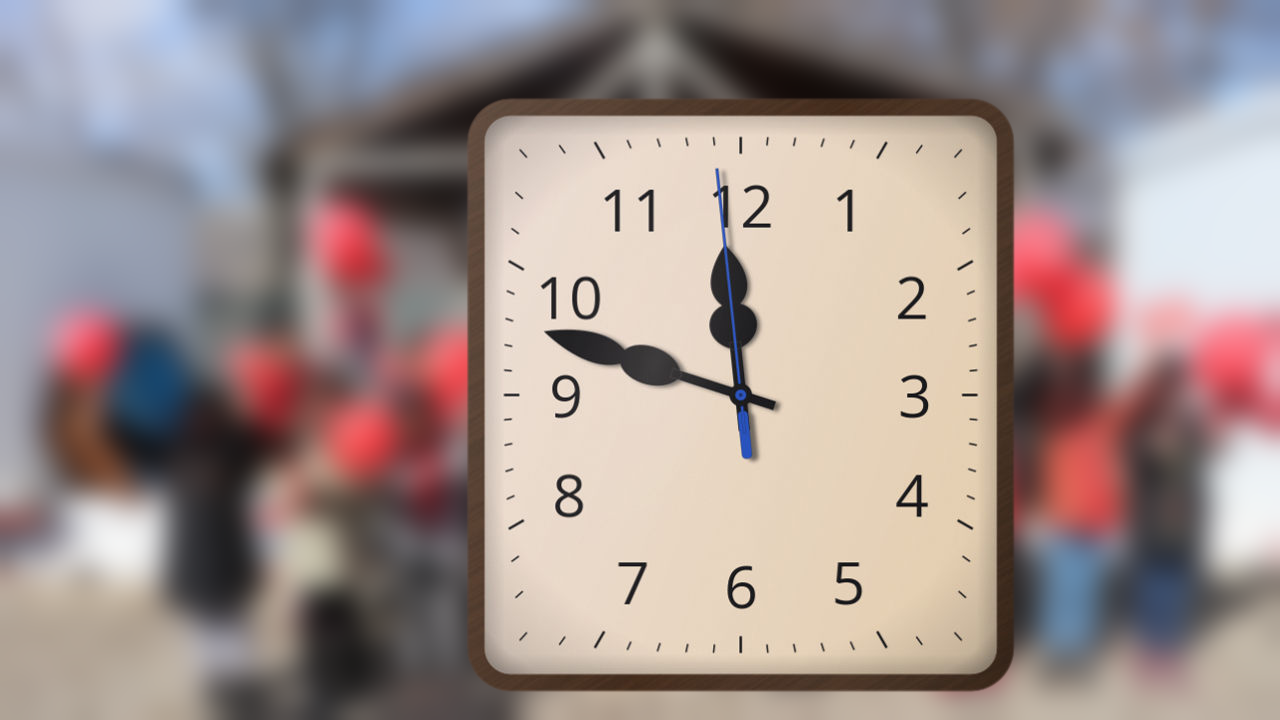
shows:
11,47,59
